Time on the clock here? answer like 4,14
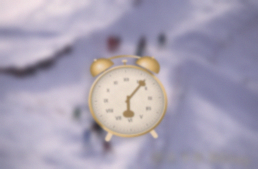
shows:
6,07
